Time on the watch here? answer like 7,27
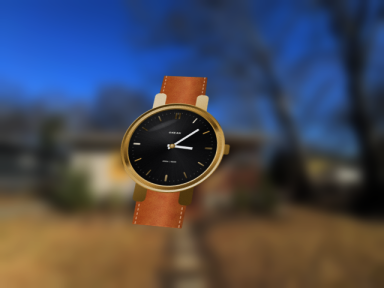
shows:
3,08
